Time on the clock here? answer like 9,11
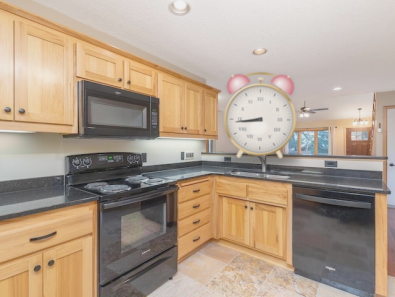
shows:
8,44
